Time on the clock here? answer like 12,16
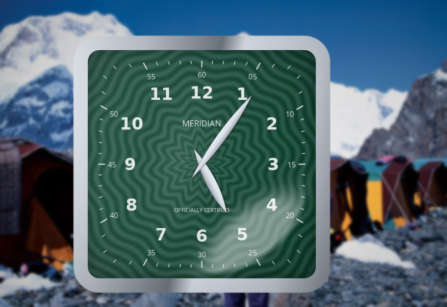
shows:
5,06
